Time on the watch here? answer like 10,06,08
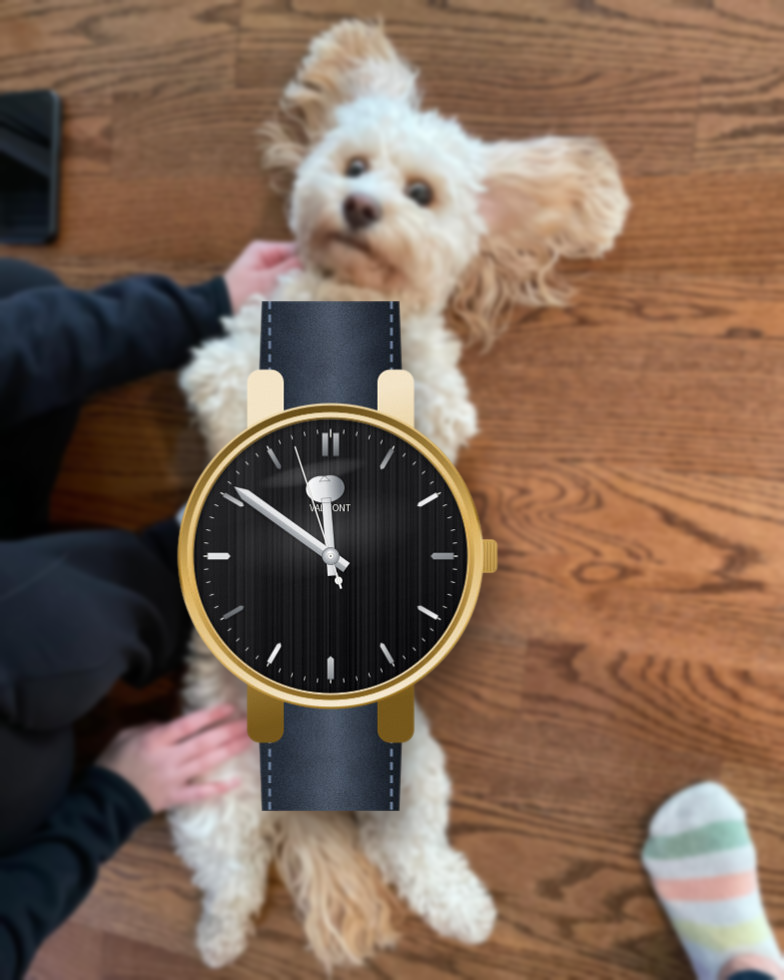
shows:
11,50,57
